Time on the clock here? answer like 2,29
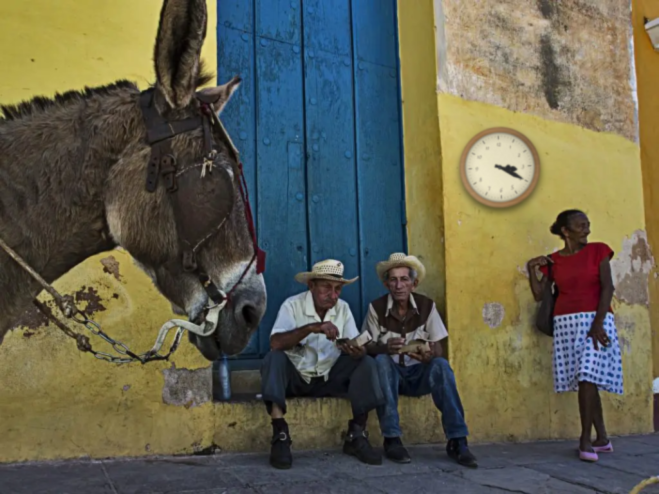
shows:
3,20
